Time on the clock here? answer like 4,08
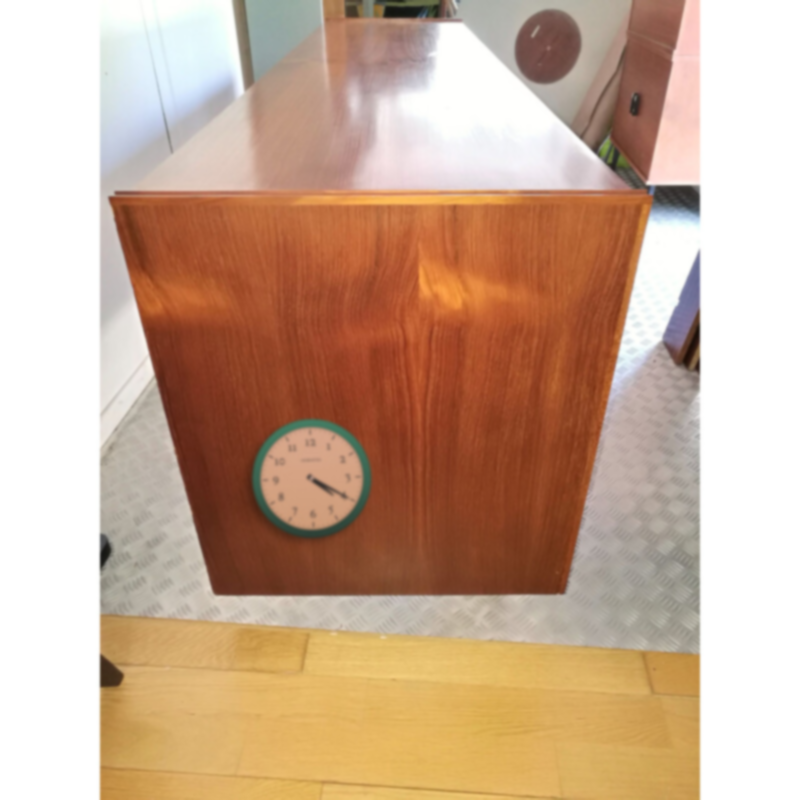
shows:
4,20
